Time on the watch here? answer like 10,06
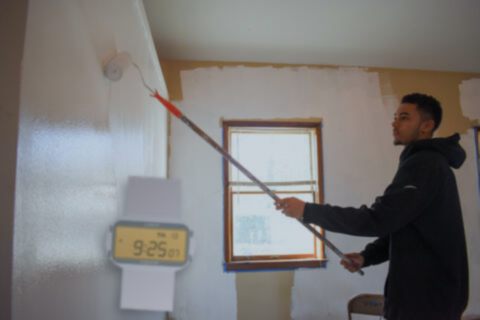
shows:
9,25
